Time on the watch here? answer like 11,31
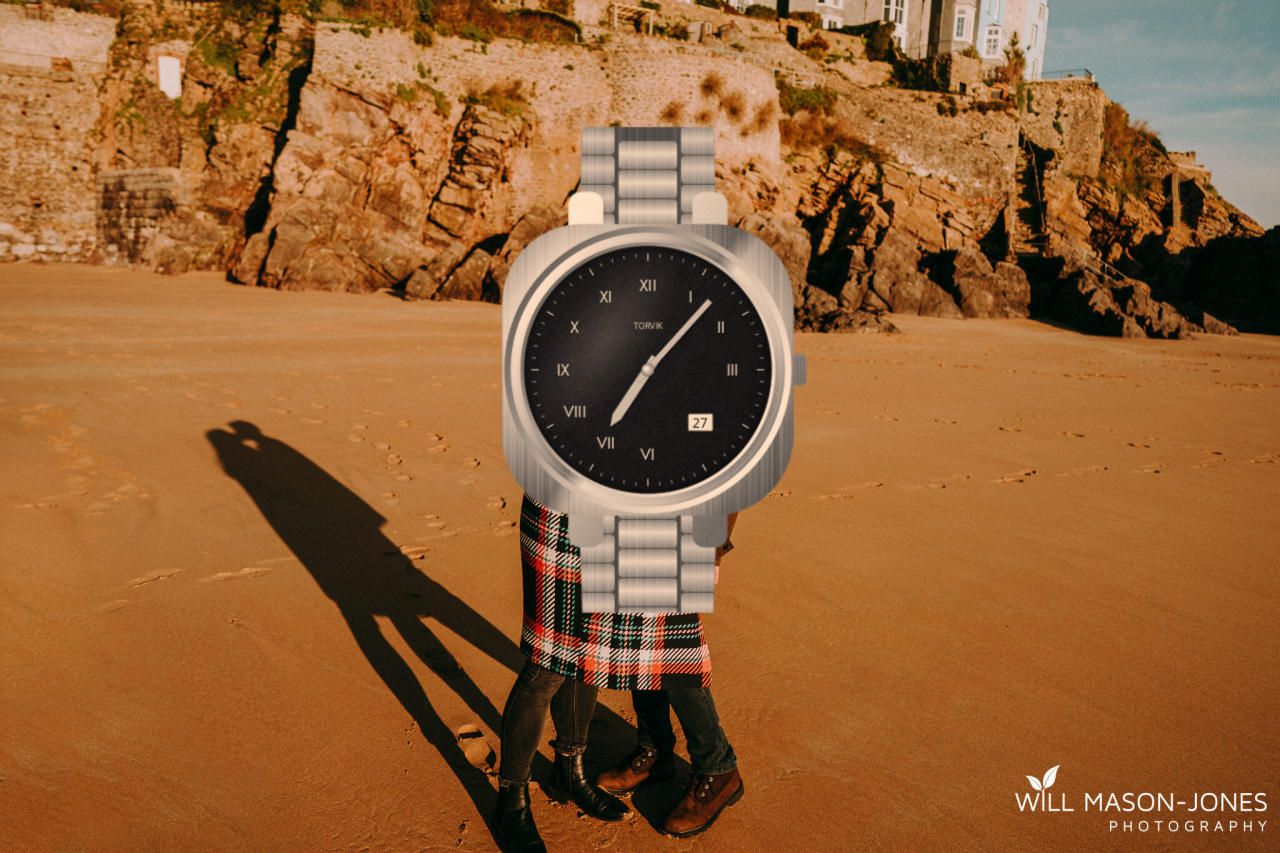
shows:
7,07
